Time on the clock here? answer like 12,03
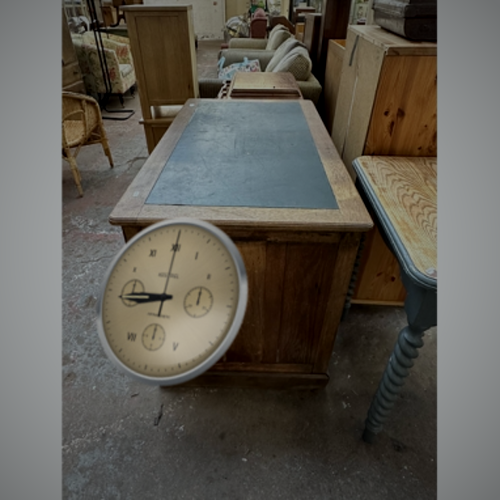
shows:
8,44
